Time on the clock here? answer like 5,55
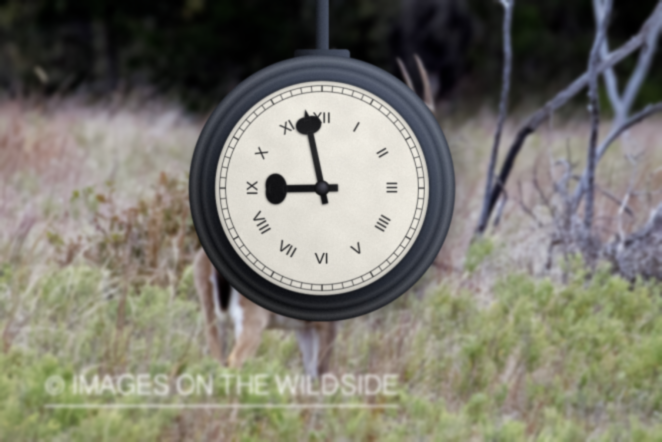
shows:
8,58
